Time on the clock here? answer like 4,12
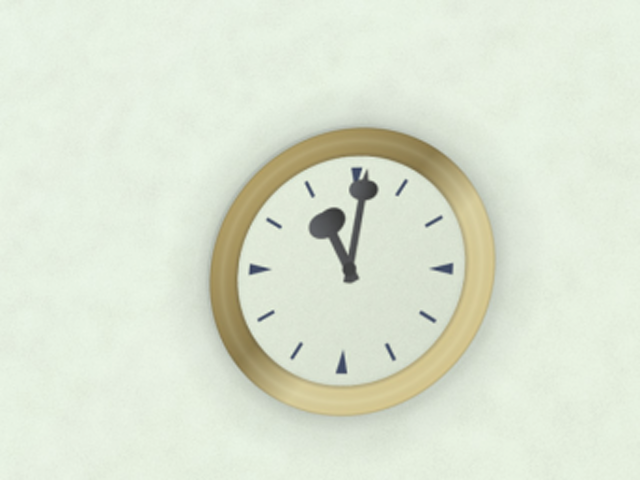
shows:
11,01
